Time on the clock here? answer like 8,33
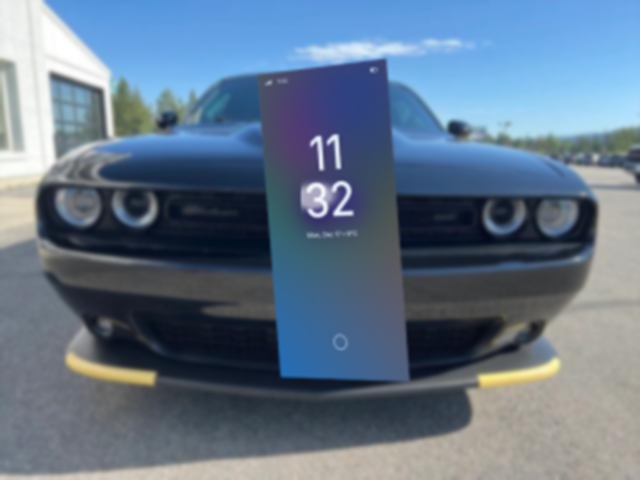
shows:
11,32
